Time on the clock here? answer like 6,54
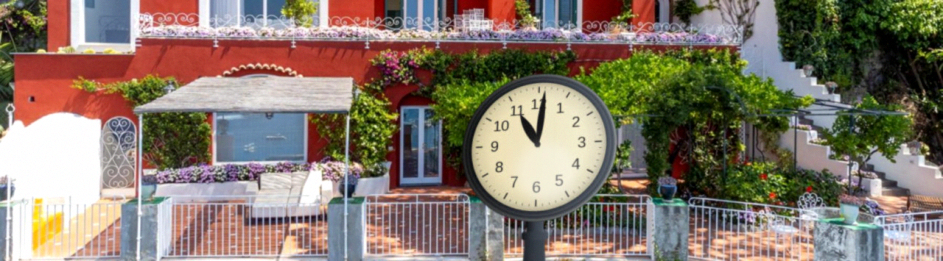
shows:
11,01
